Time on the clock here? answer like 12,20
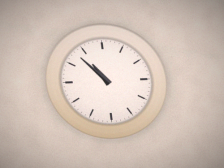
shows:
10,53
